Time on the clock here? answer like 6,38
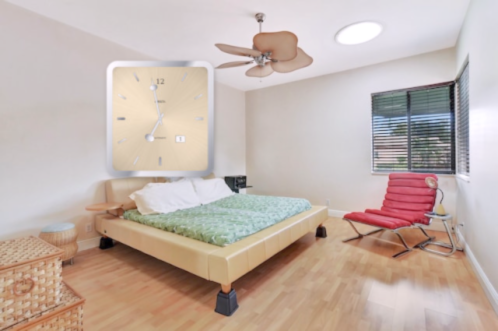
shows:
6,58
